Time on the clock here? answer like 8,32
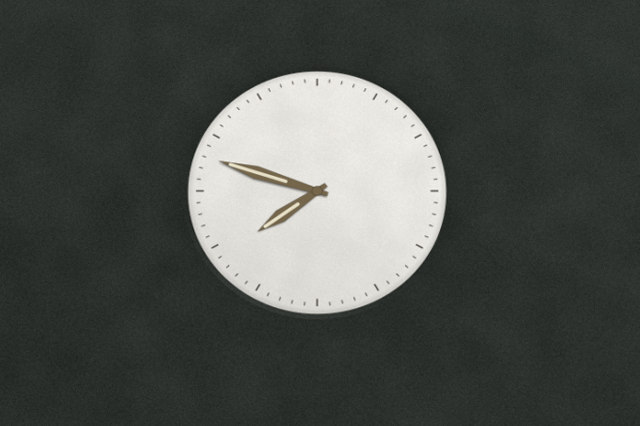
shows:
7,48
